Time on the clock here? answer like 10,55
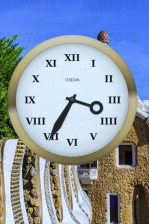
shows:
3,35
